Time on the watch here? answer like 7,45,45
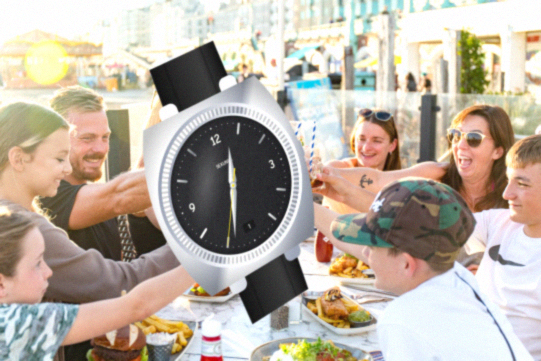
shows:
12,33,35
